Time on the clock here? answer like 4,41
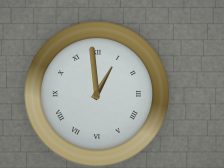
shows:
12,59
